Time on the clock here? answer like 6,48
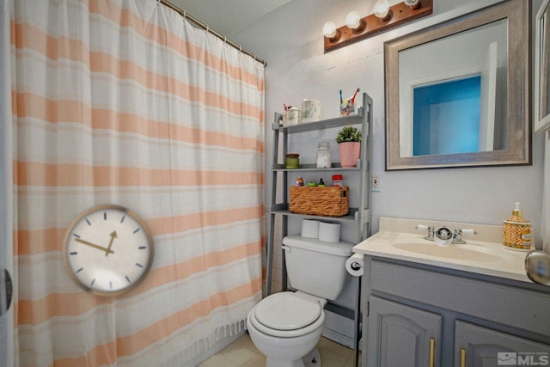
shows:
12,49
